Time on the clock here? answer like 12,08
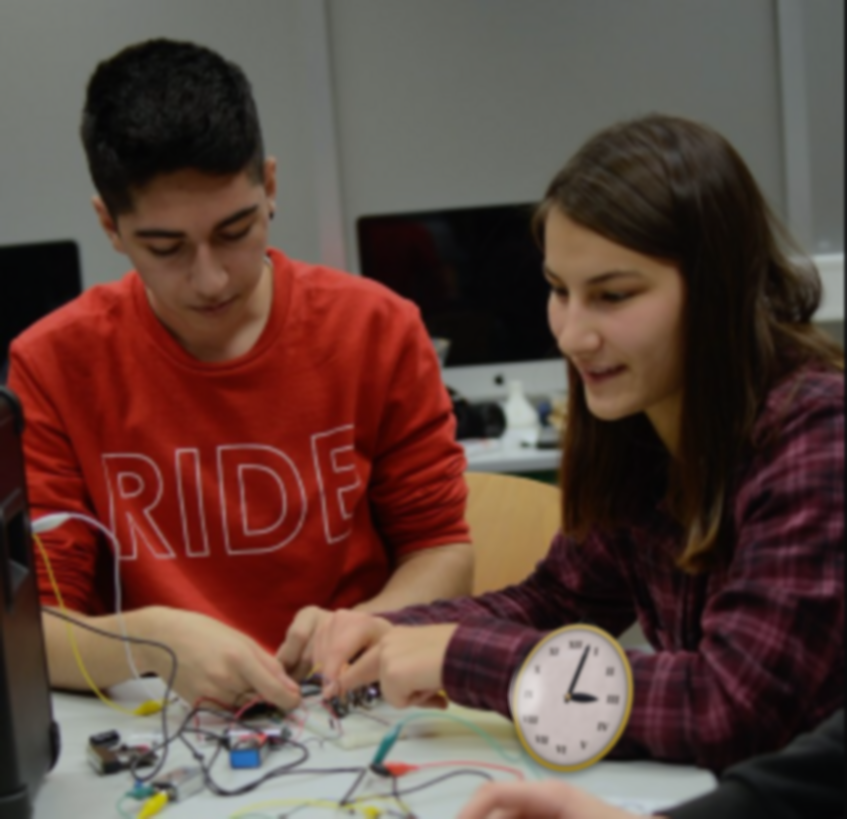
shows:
3,03
